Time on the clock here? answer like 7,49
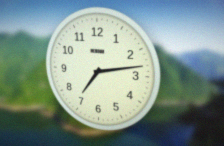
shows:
7,13
